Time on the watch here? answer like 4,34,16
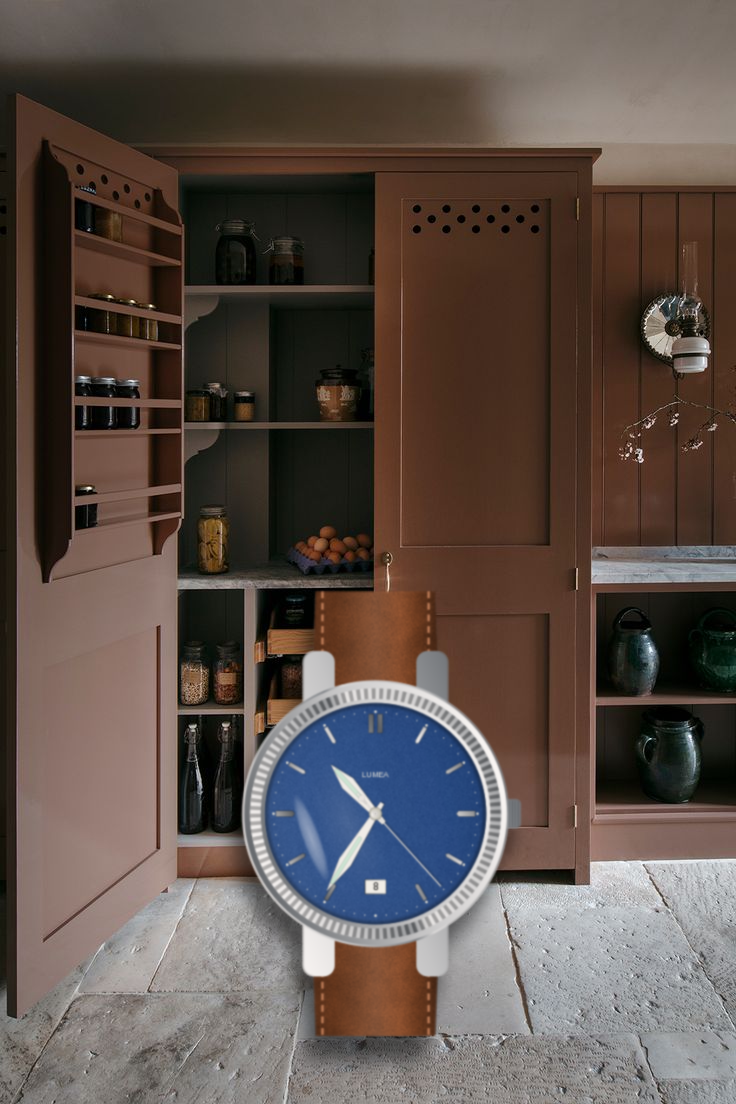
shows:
10,35,23
